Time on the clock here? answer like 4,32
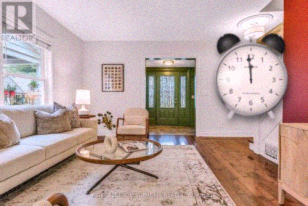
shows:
11,59
